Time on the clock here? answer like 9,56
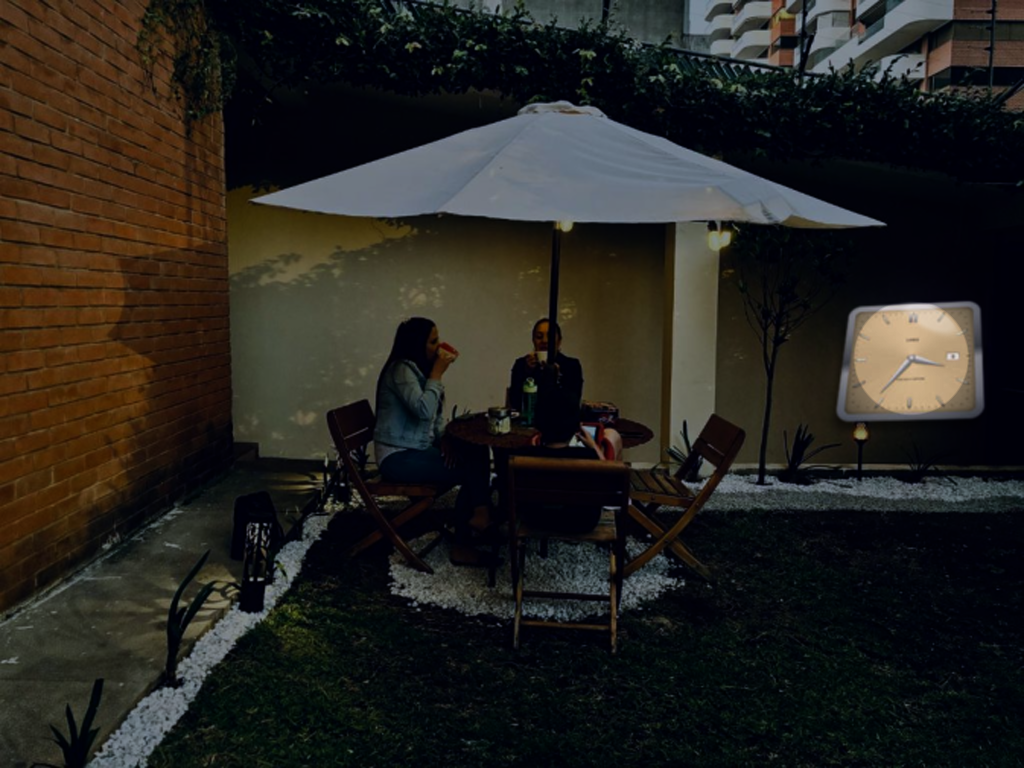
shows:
3,36
